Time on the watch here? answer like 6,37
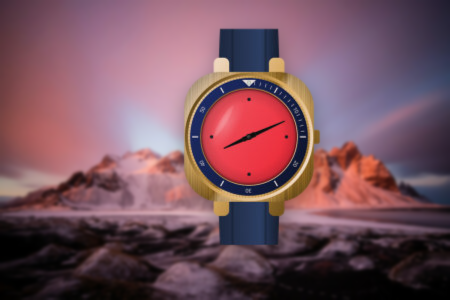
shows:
8,11
